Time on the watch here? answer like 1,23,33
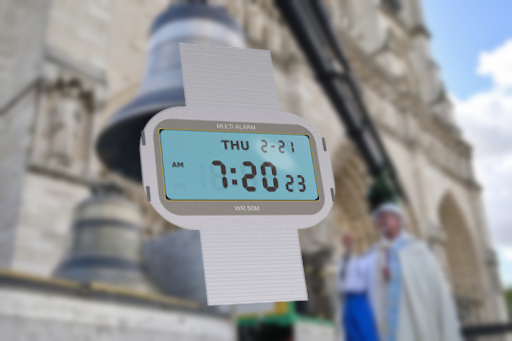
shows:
7,20,23
